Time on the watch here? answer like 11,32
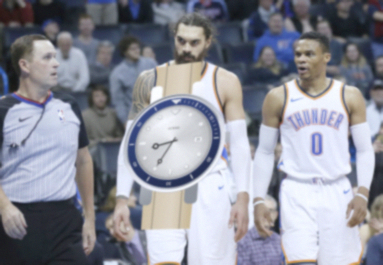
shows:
8,35
